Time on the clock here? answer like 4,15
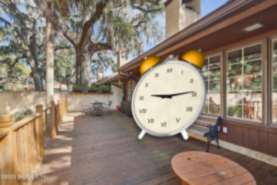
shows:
9,14
